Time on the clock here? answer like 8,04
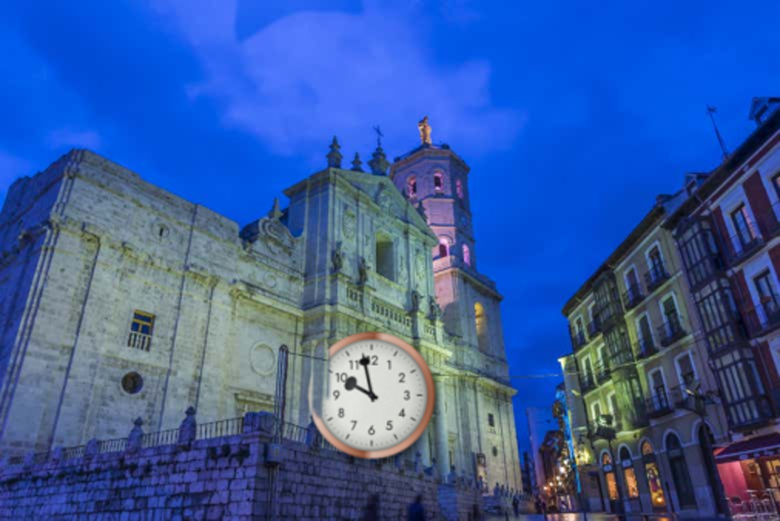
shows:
9,58
